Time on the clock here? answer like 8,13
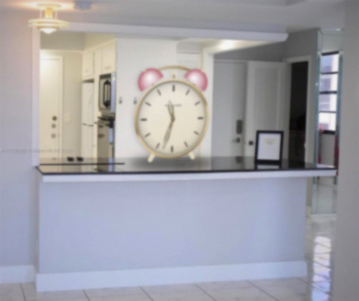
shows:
11,33
